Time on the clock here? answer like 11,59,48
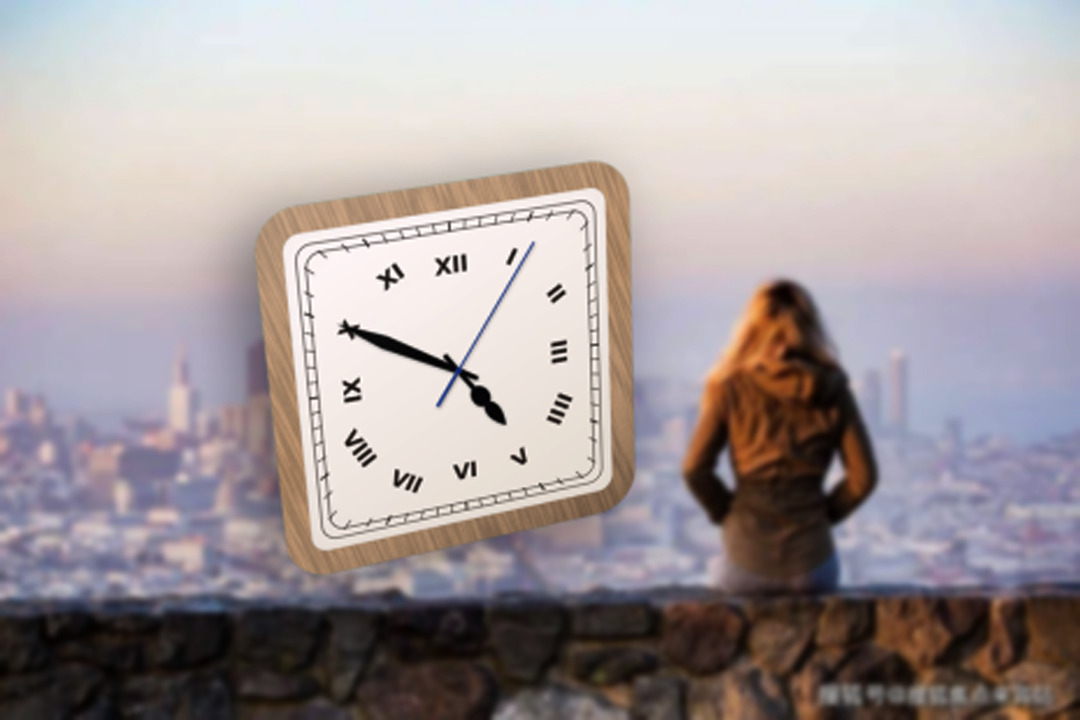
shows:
4,50,06
